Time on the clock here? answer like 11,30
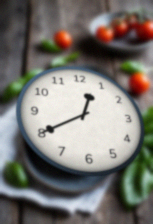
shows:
12,40
